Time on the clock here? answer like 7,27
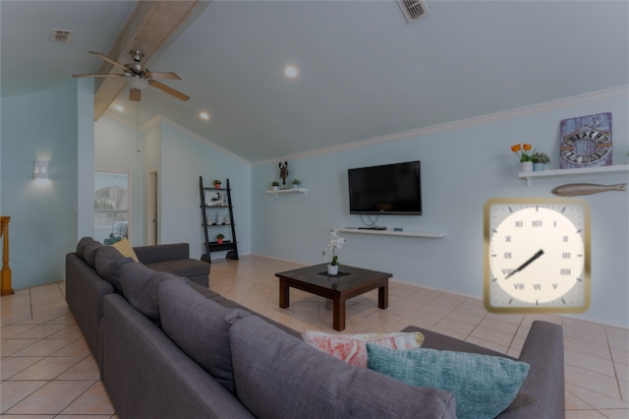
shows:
7,39
